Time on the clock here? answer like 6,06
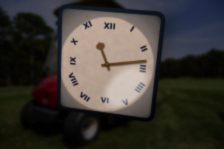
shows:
11,13
